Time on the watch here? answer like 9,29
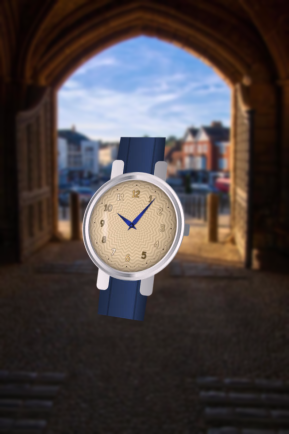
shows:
10,06
